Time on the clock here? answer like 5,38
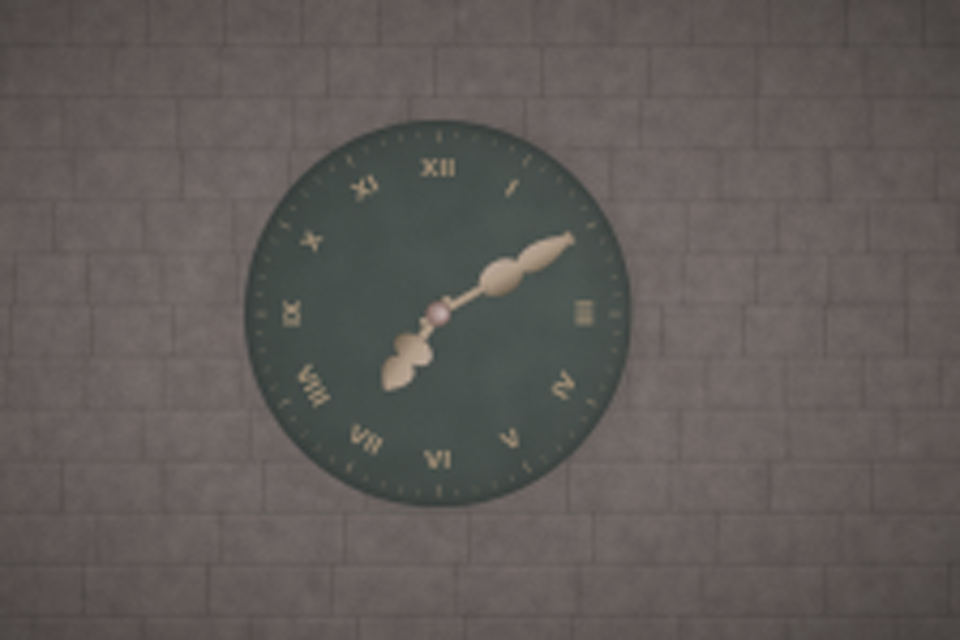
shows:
7,10
